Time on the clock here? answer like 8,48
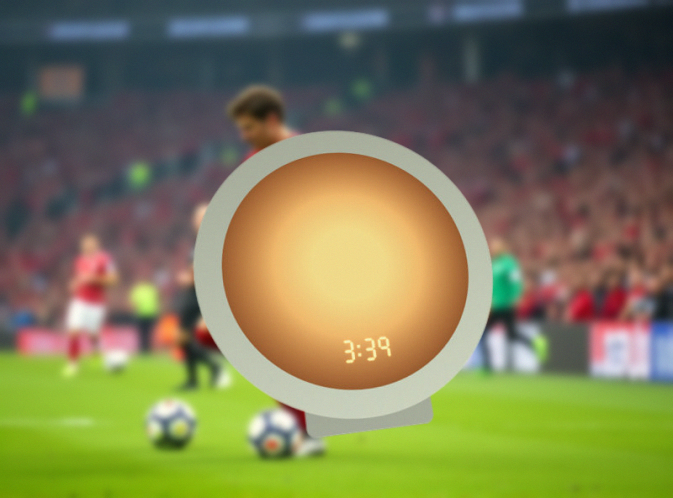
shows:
3,39
